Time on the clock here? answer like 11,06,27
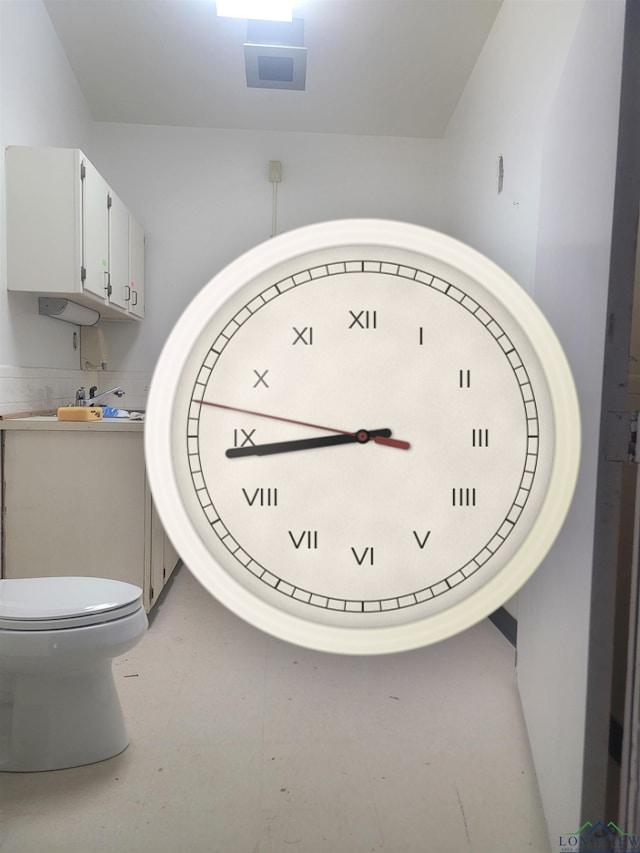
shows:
8,43,47
